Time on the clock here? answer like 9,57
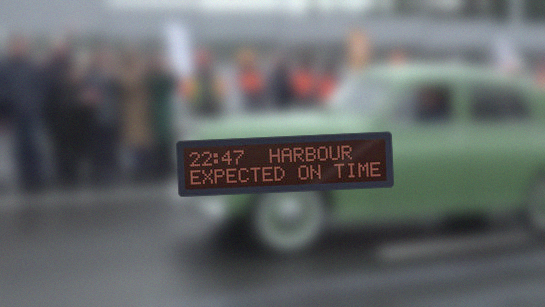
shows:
22,47
